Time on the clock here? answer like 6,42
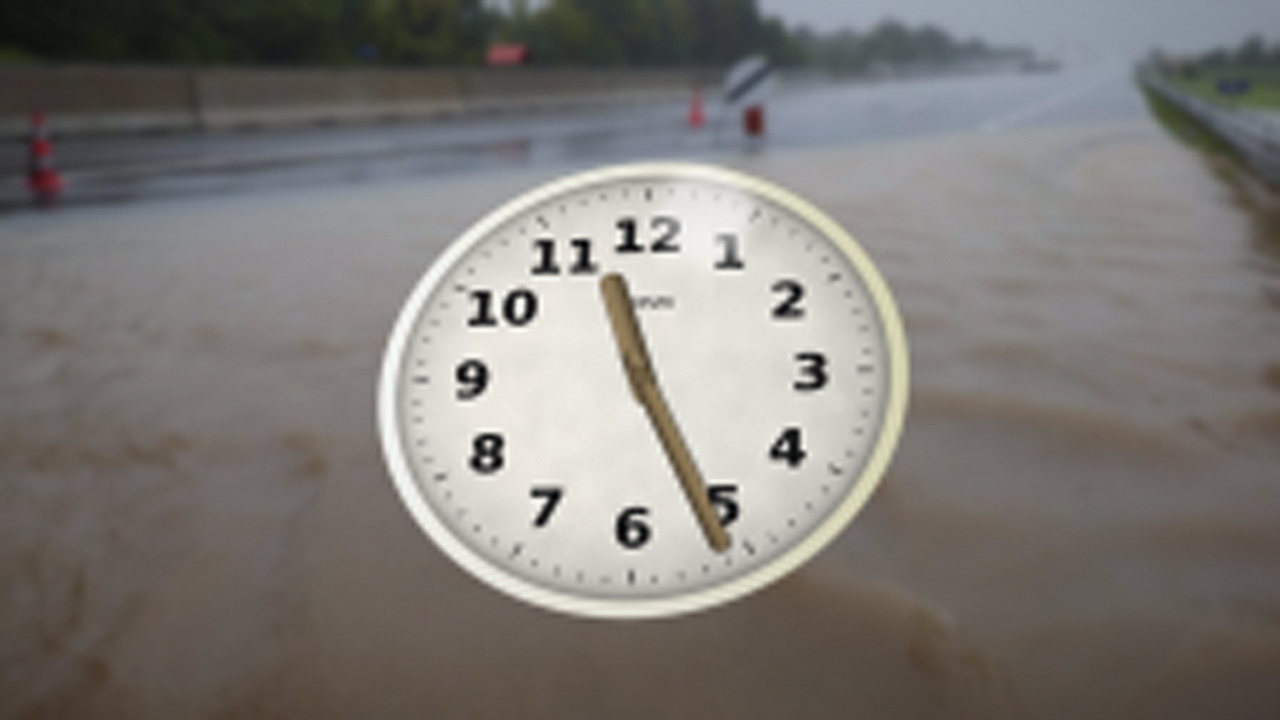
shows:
11,26
